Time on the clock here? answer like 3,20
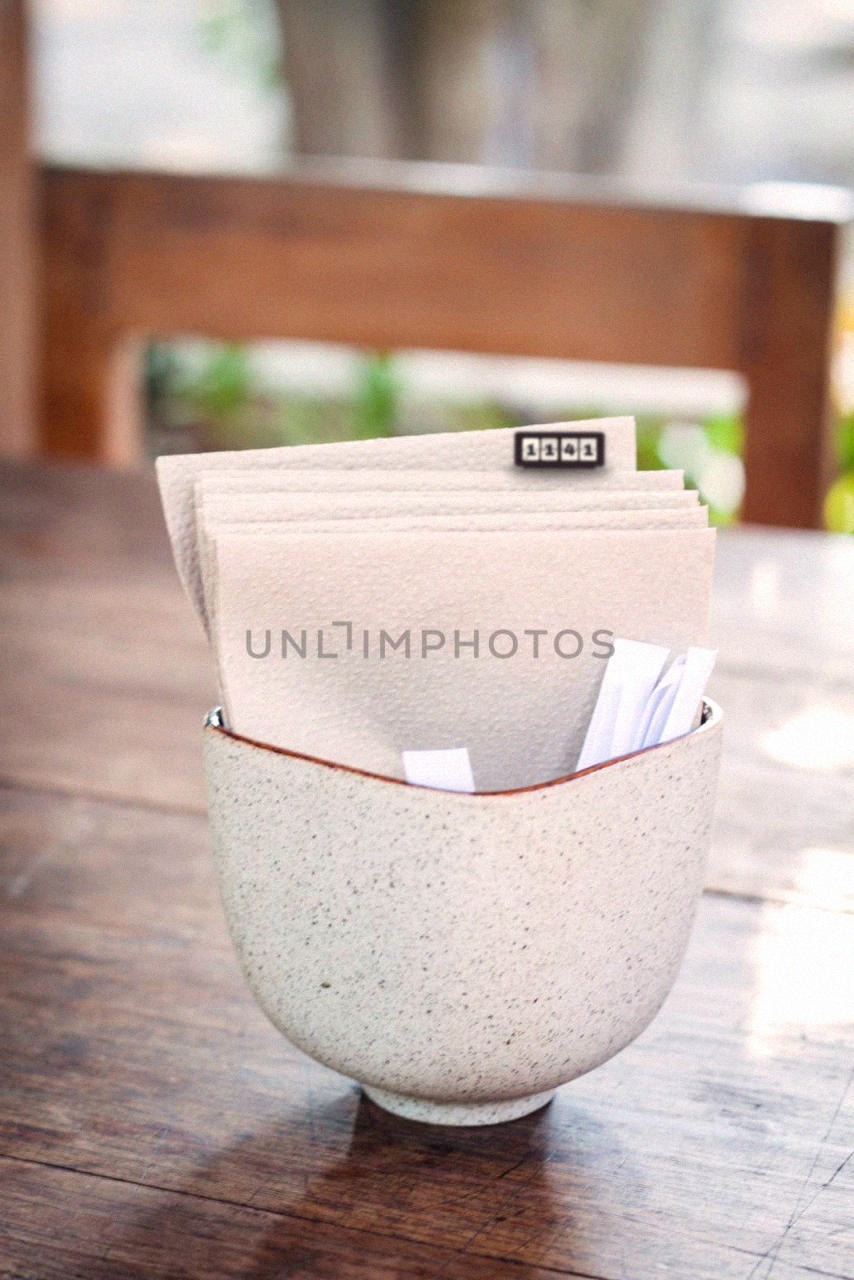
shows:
11,41
